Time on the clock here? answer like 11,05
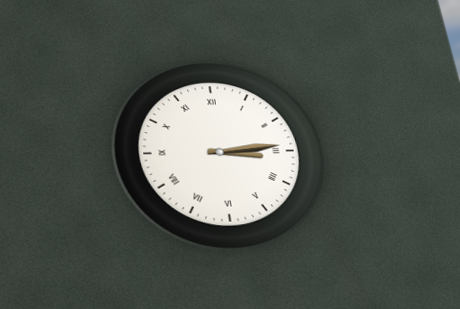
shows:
3,14
